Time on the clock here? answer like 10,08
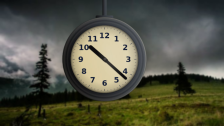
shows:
10,22
